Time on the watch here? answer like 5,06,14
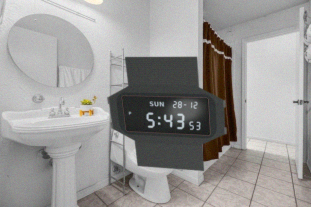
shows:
5,43,53
